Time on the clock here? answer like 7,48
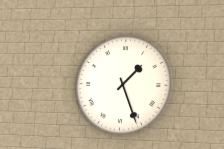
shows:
1,26
